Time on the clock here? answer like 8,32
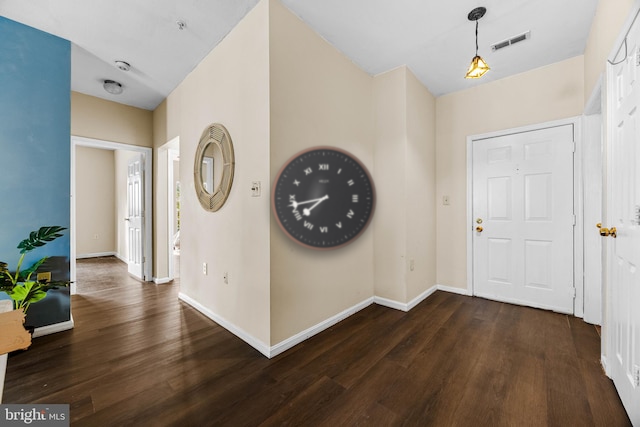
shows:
7,43
